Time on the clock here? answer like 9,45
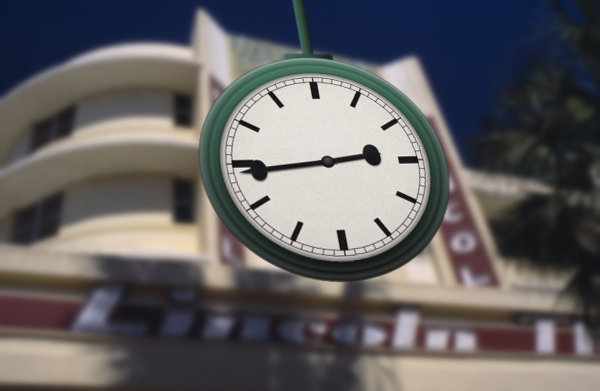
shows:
2,44
